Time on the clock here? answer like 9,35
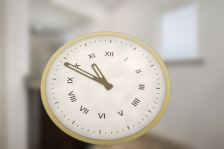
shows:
10,49
